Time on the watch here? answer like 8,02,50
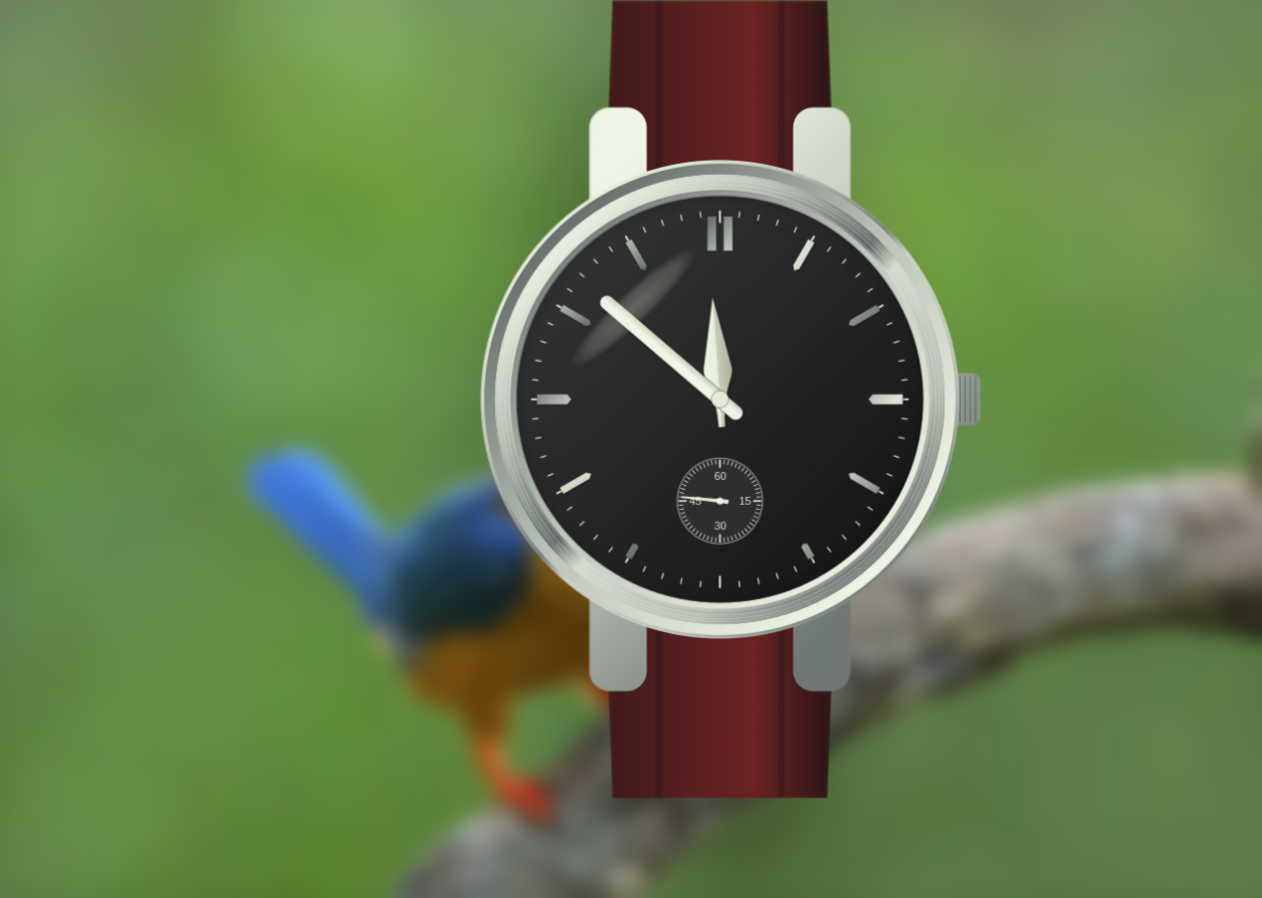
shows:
11,51,46
